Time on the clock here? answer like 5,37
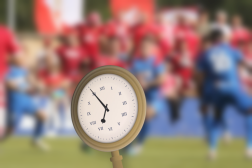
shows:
6,55
